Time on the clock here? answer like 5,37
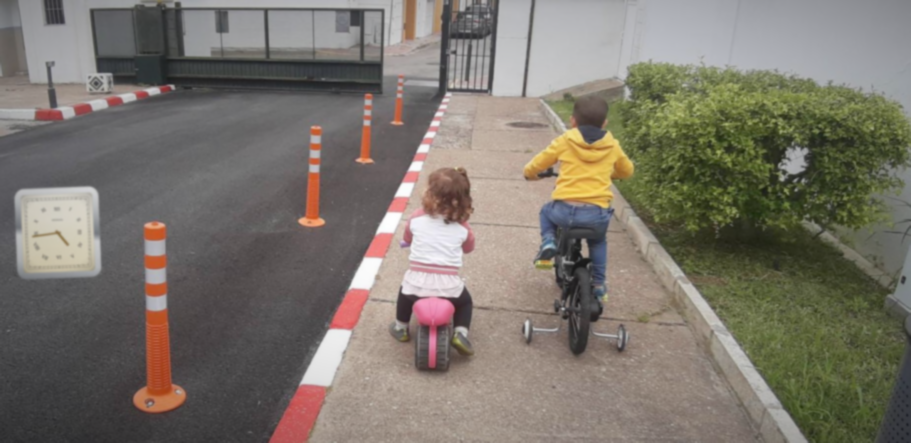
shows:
4,44
